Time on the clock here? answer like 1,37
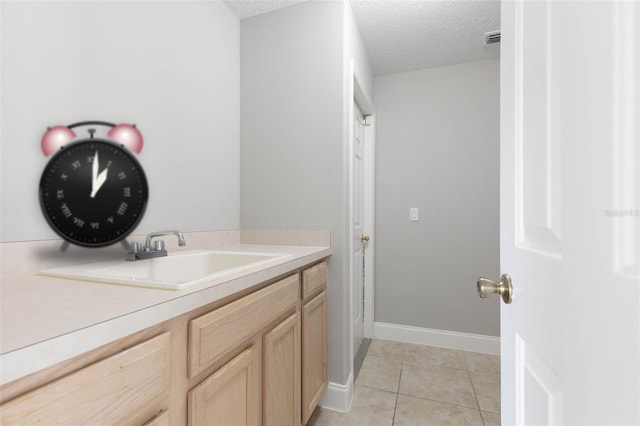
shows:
1,01
